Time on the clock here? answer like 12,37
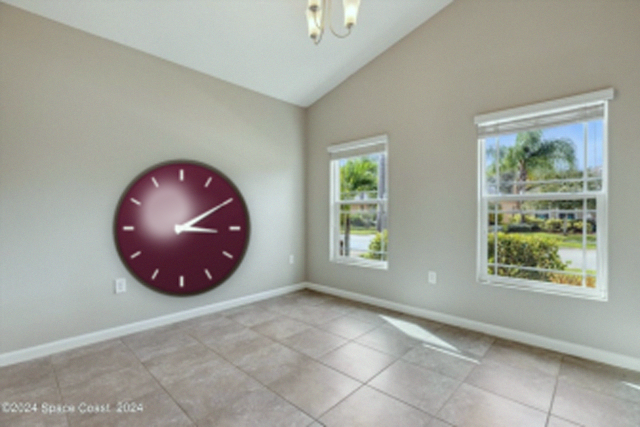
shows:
3,10
